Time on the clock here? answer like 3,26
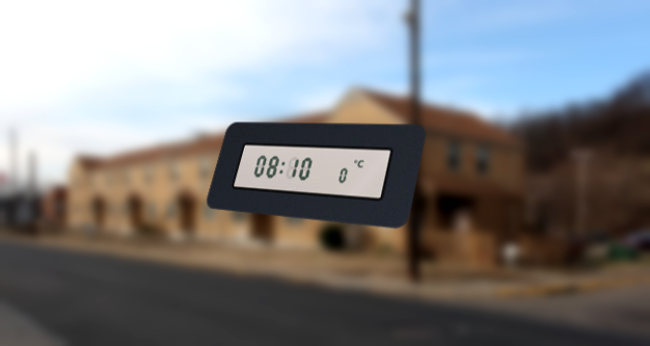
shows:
8,10
